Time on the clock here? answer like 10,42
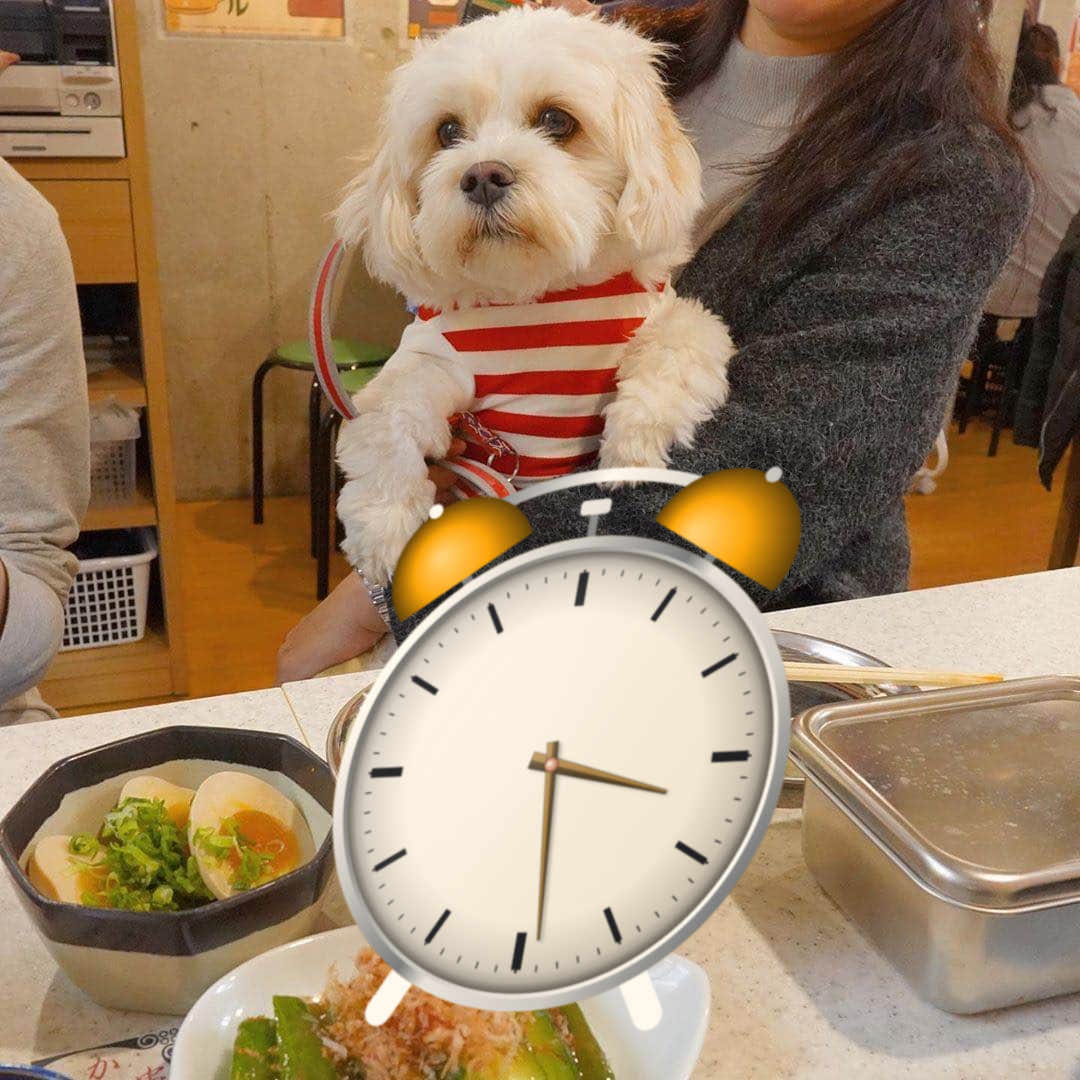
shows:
3,29
